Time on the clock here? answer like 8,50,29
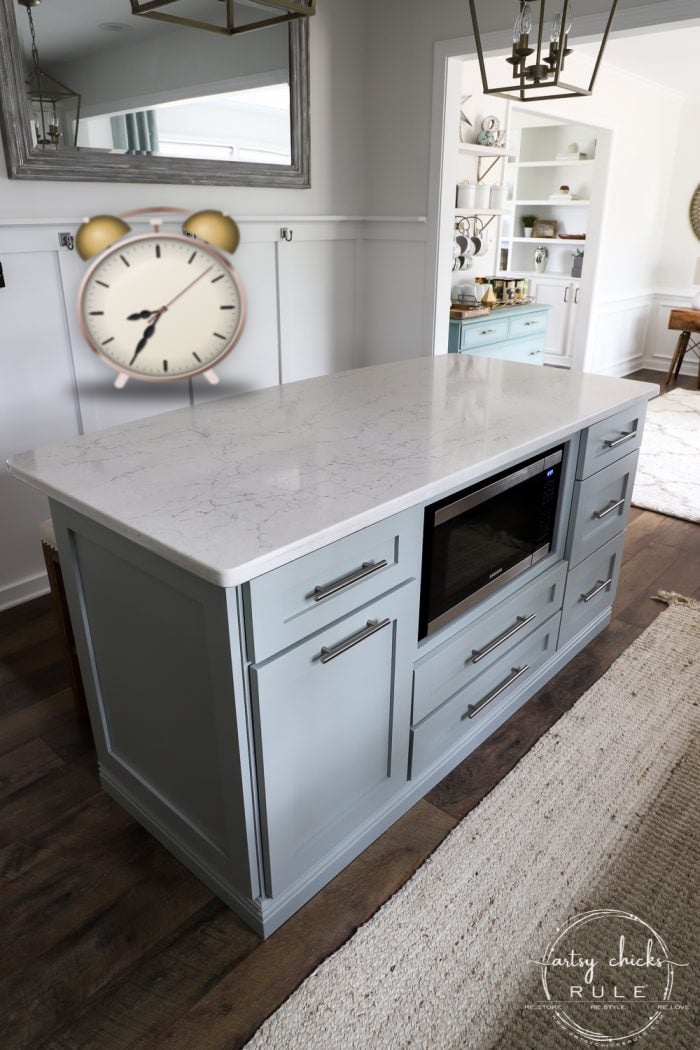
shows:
8,35,08
